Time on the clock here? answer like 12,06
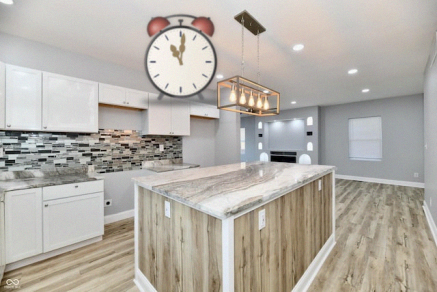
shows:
11,01
